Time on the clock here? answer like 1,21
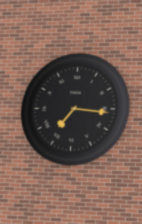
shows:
7,16
